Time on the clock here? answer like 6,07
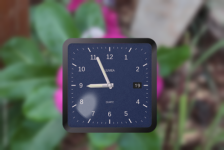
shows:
8,56
